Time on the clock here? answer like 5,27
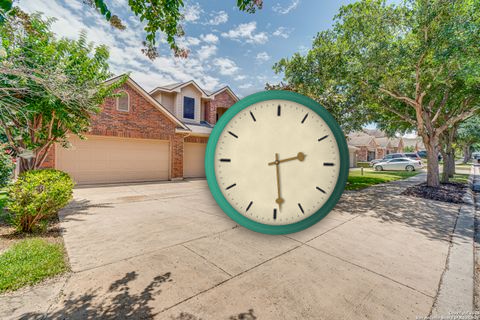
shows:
2,29
